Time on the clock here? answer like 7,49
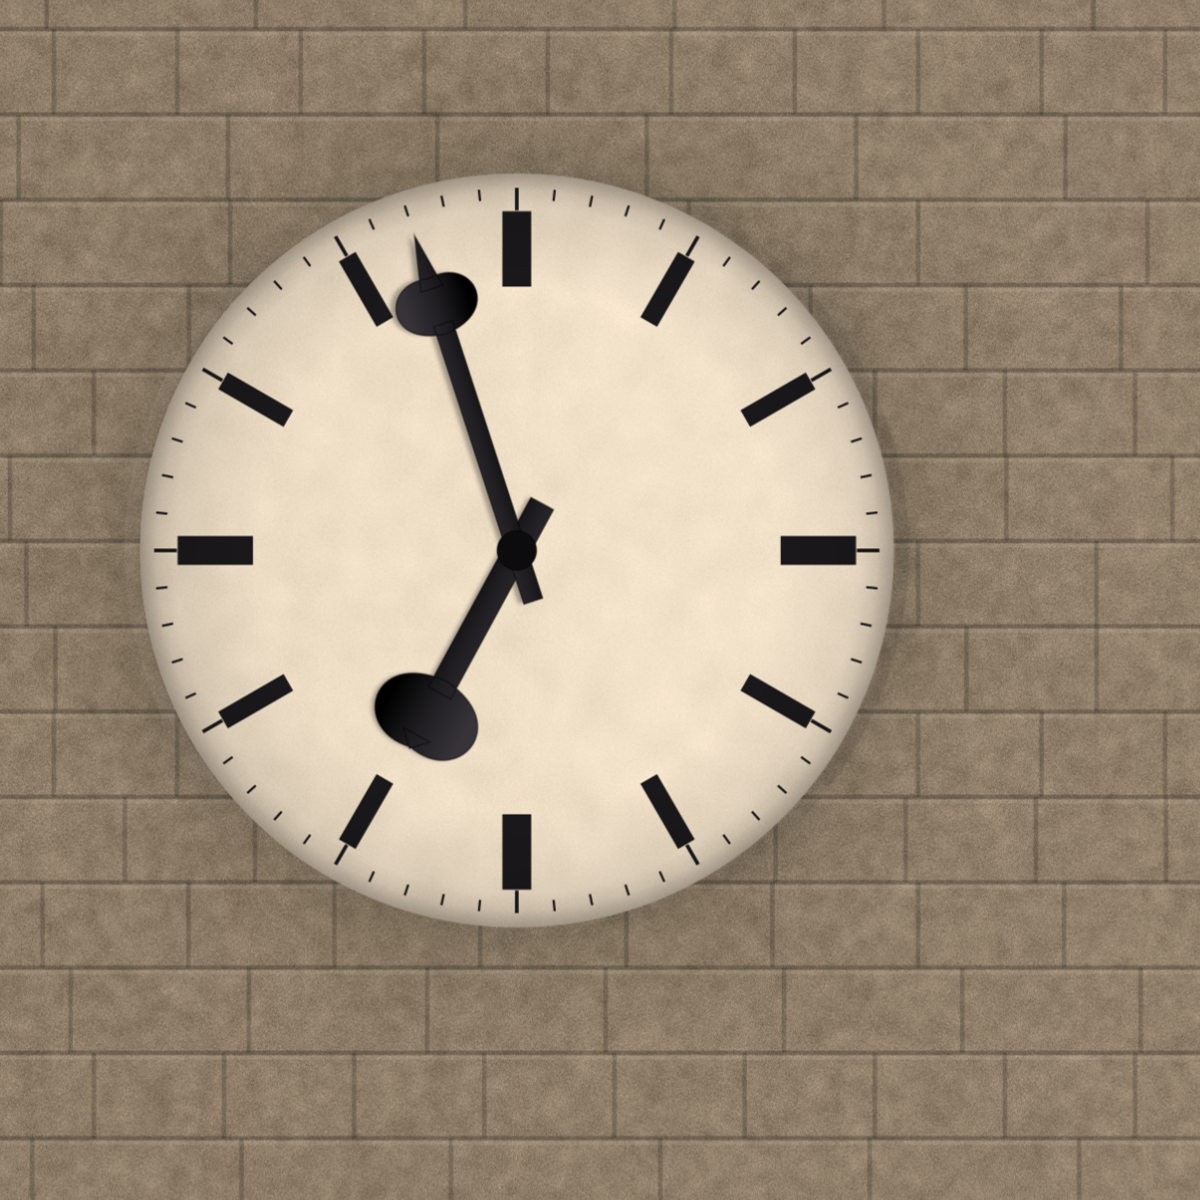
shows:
6,57
